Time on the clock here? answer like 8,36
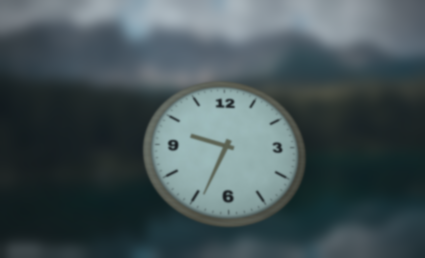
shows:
9,34
